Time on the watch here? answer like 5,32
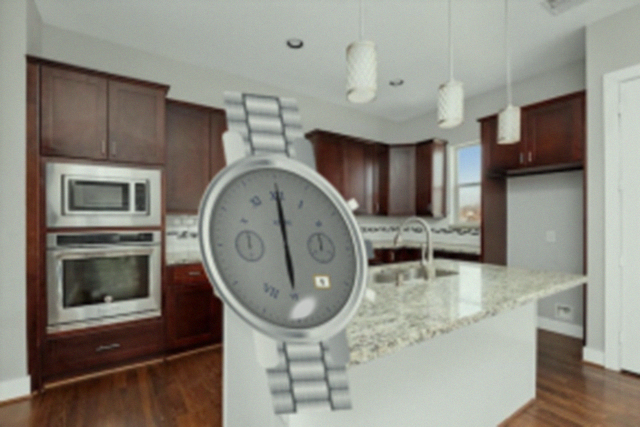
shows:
6,00
